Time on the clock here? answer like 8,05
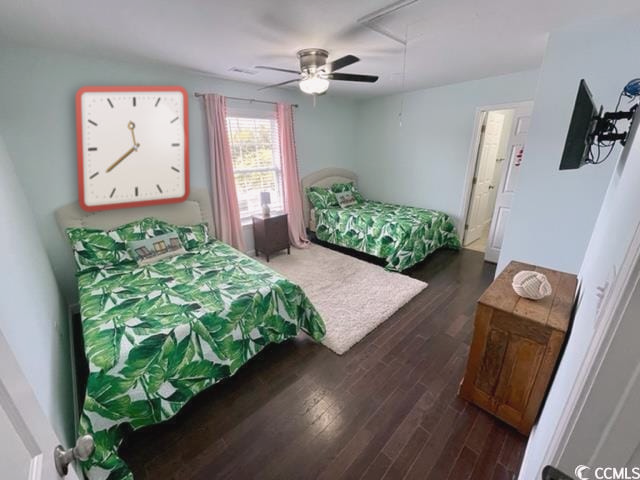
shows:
11,39
